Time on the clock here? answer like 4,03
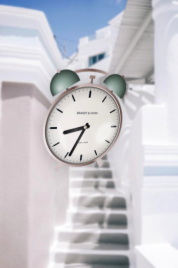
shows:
8,34
